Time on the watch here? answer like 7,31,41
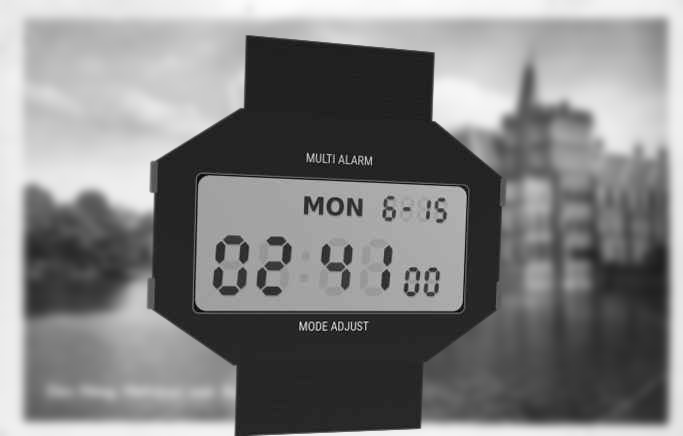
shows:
2,41,00
